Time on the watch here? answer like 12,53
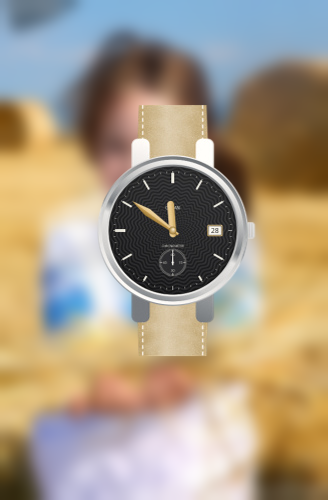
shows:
11,51
